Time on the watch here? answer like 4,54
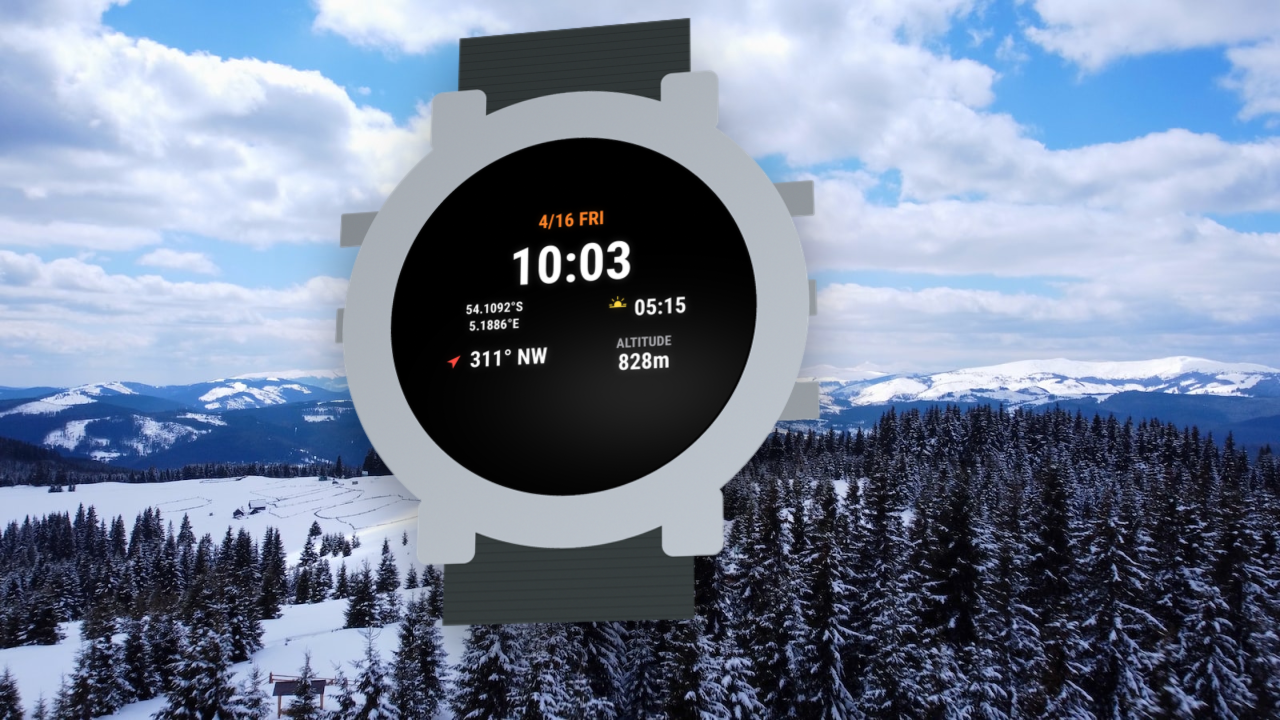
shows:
10,03
